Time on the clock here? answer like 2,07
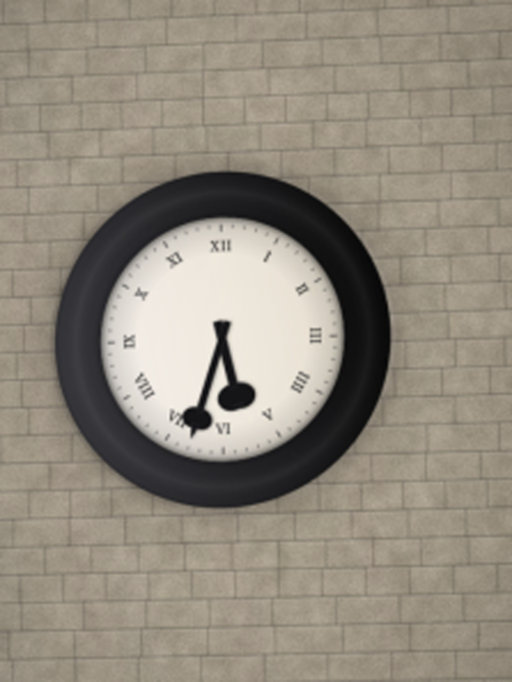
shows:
5,33
